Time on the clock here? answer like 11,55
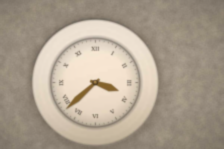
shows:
3,38
